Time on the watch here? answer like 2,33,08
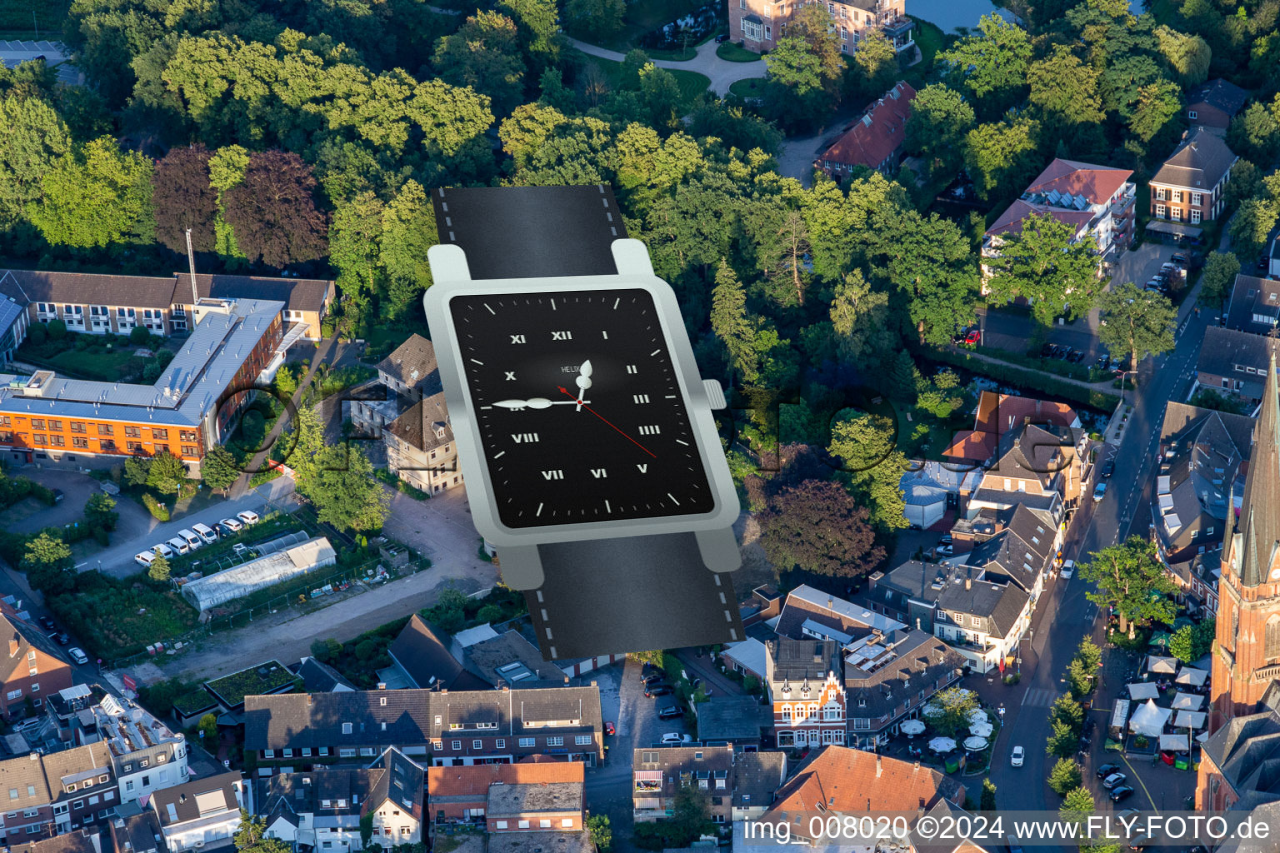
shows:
12,45,23
